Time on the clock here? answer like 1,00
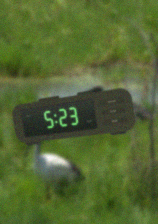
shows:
5,23
